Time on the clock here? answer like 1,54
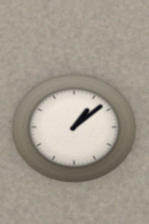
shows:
1,08
